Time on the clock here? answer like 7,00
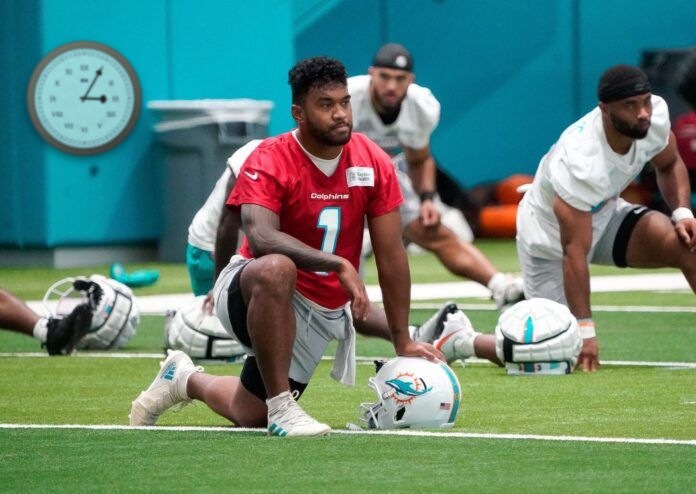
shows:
3,05
